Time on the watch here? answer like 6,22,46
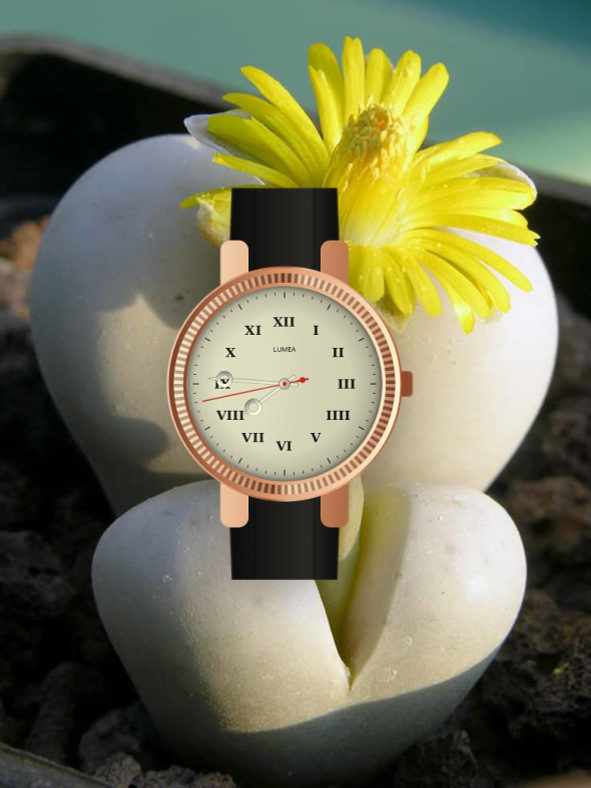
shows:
7,45,43
